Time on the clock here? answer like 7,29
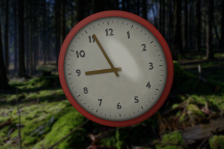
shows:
8,56
